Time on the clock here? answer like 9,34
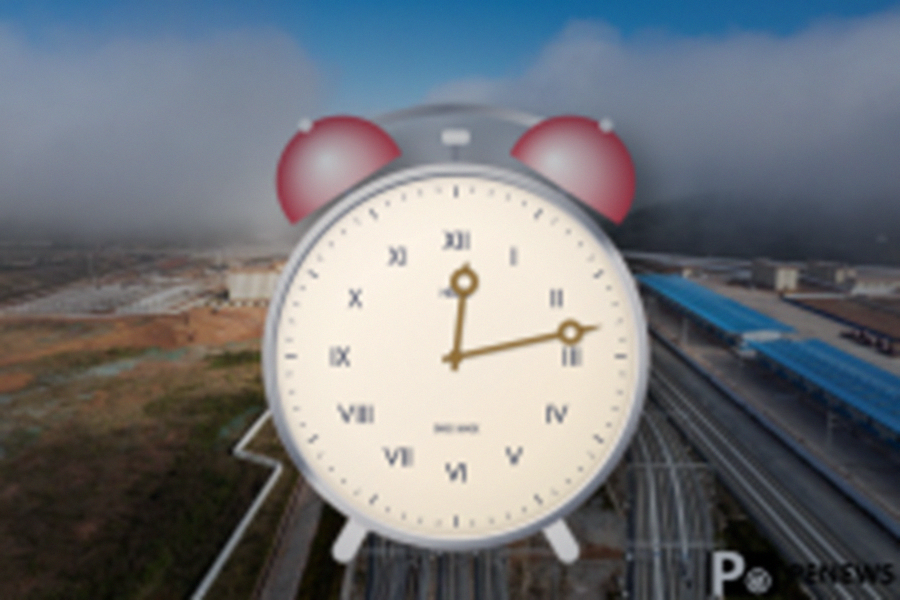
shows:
12,13
